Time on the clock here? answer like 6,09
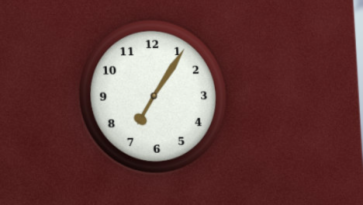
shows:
7,06
